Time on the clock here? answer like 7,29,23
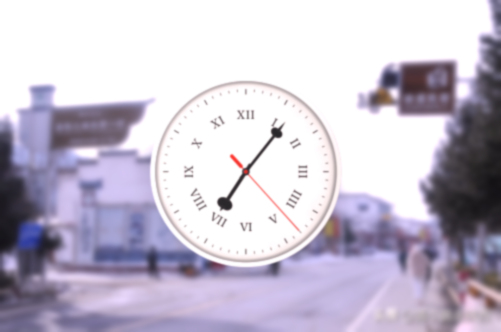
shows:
7,06,23
